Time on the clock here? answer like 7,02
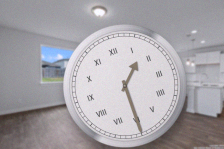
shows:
1,30
